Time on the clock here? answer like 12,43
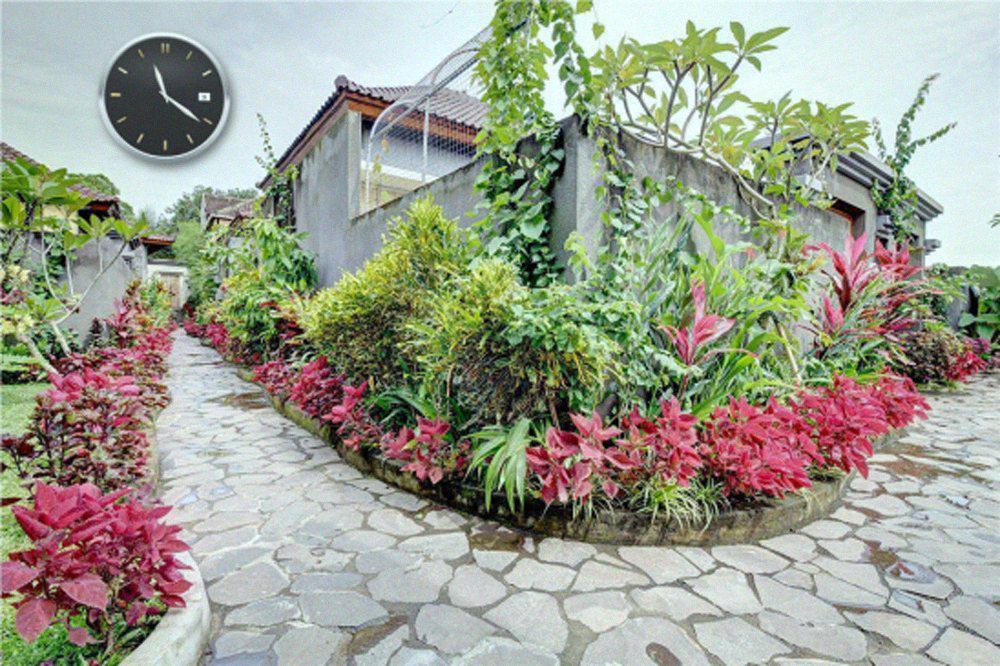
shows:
11,21
